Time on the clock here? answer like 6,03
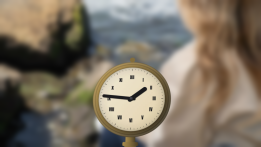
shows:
1,46
